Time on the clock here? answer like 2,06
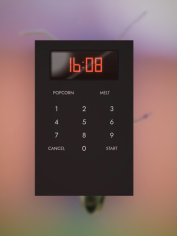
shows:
16,08
